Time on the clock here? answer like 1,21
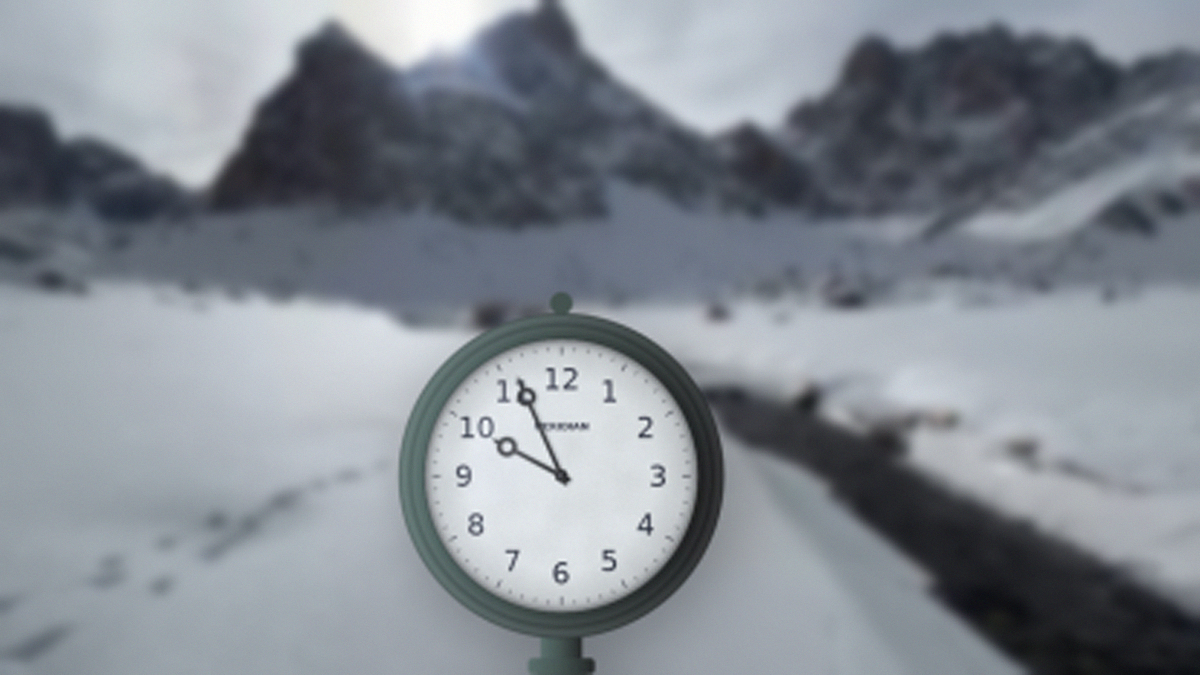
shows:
9,56
